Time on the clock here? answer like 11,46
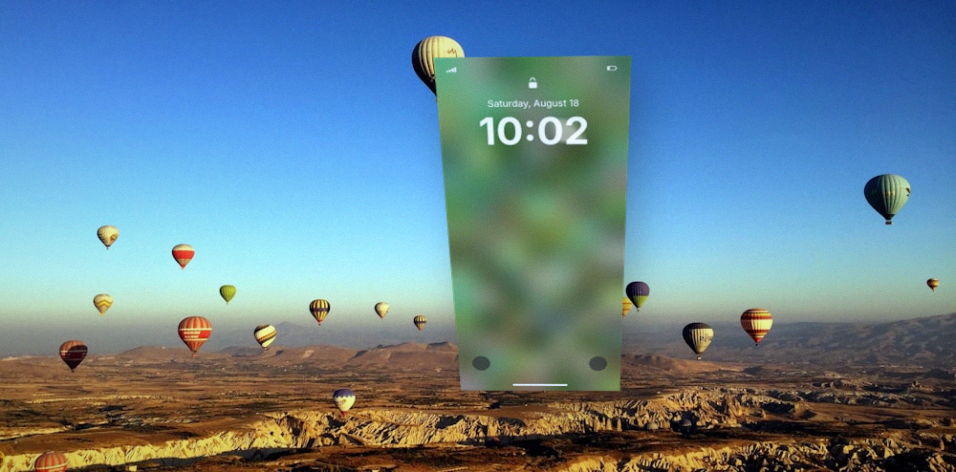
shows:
10,02
